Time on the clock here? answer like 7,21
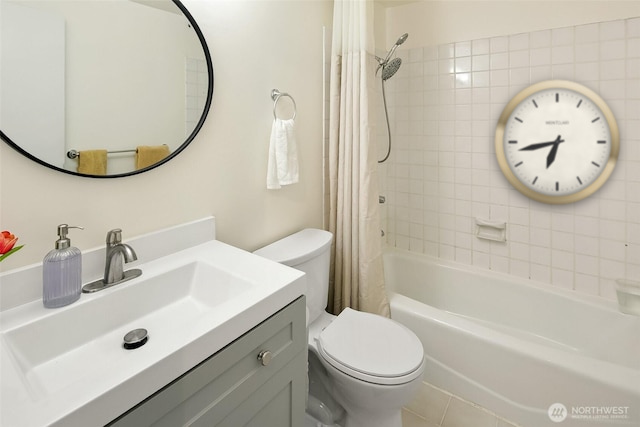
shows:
6,43
